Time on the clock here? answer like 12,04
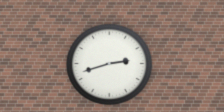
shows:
2,42
